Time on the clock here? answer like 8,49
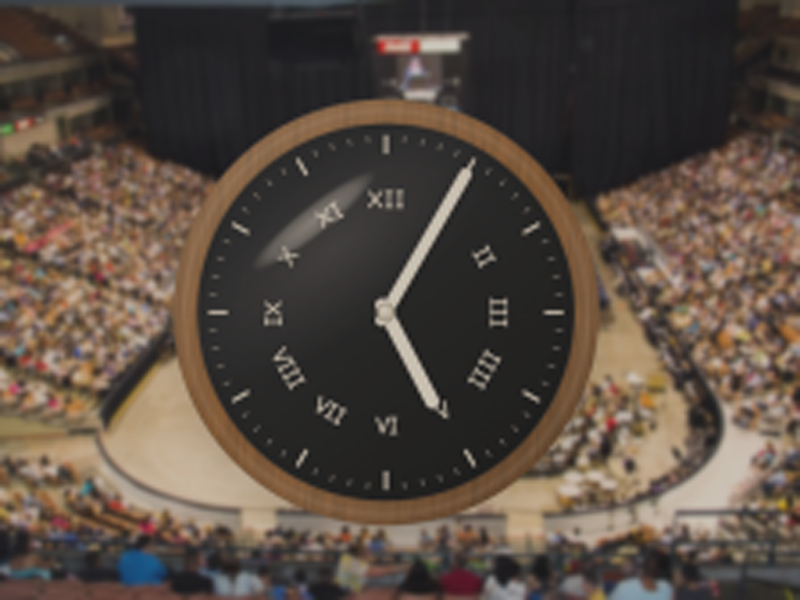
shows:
5,05
